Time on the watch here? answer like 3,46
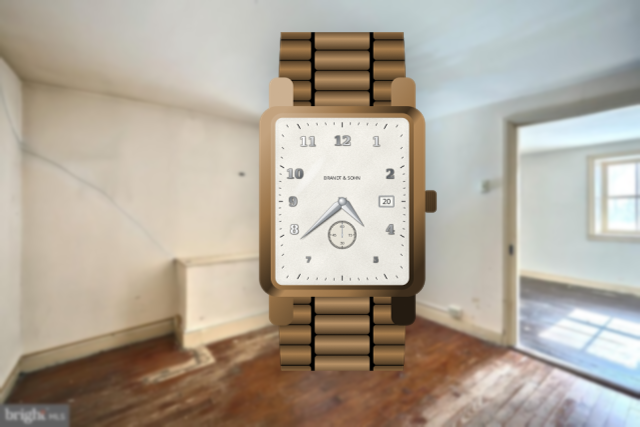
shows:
4,38
